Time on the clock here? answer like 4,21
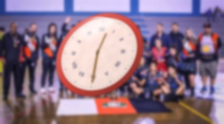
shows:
12,30
